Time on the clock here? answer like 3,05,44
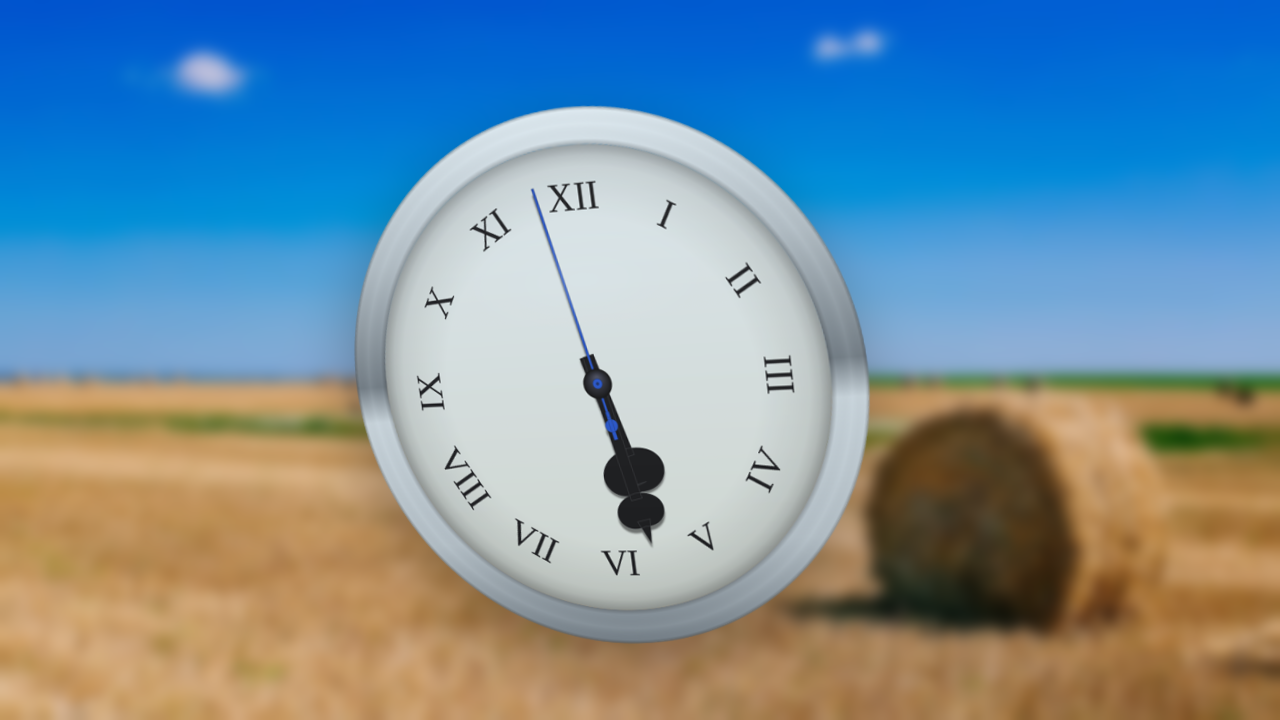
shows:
5,27,58
